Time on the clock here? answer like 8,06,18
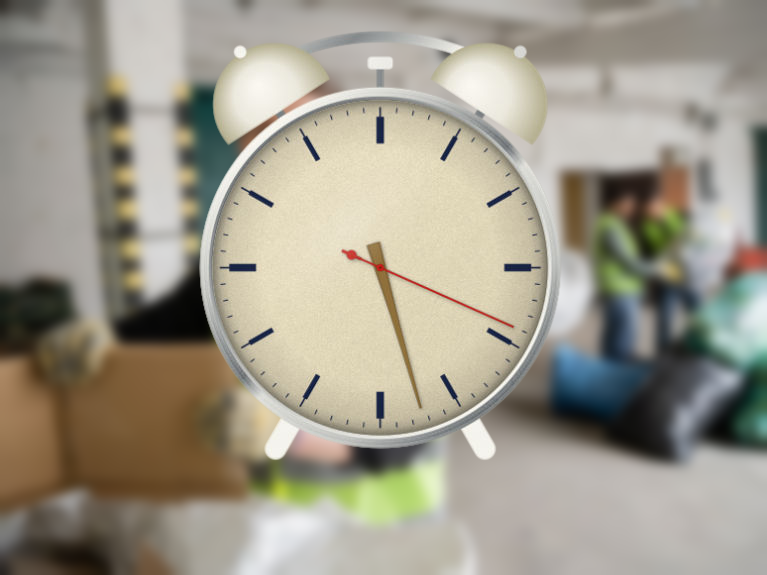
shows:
5,27,19
